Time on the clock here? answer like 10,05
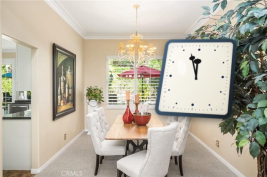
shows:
11,57
